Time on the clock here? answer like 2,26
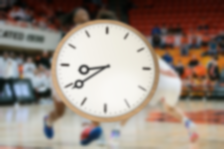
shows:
8,39
